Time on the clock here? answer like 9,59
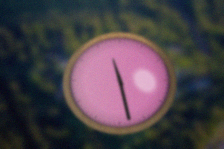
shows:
11,28
